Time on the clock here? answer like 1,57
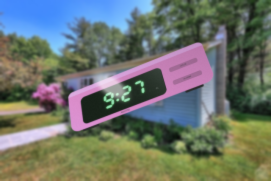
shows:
9,27
